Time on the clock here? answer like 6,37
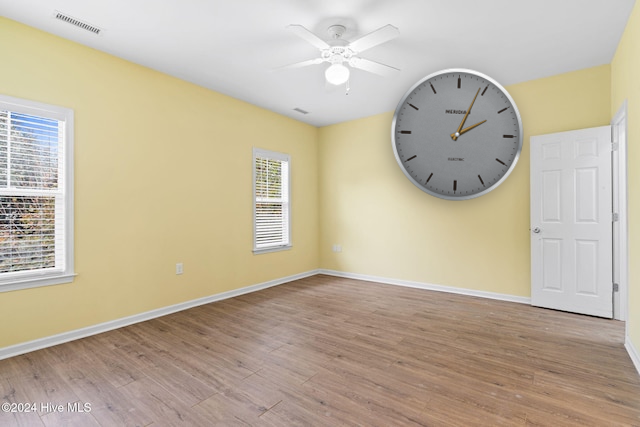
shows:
2,04
